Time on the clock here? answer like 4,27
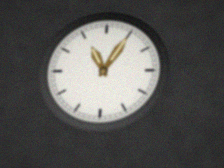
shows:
11,05
